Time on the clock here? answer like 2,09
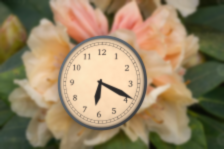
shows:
6,19
